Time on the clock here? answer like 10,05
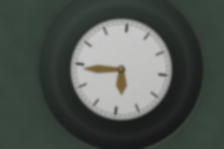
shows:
5,44
